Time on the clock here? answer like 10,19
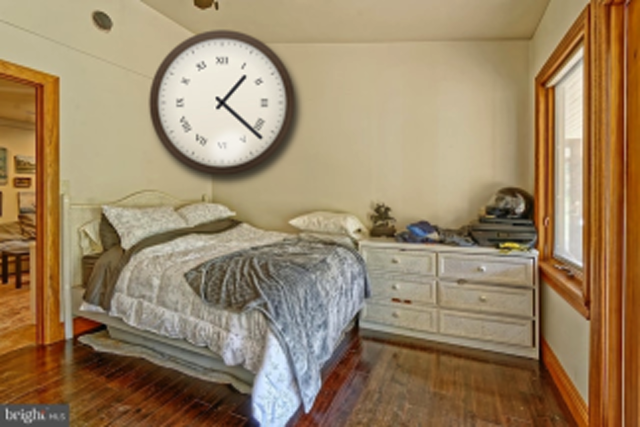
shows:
1,22
